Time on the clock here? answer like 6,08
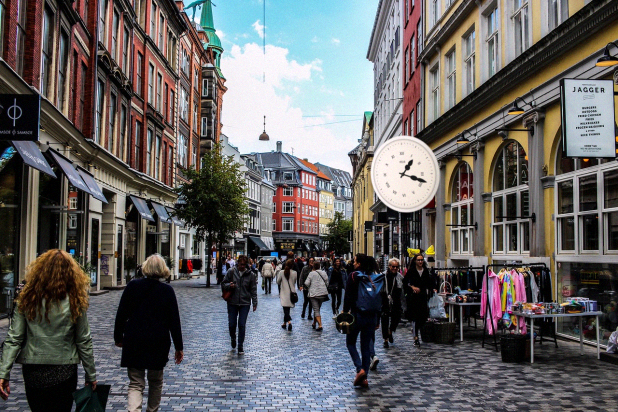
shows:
1,18
